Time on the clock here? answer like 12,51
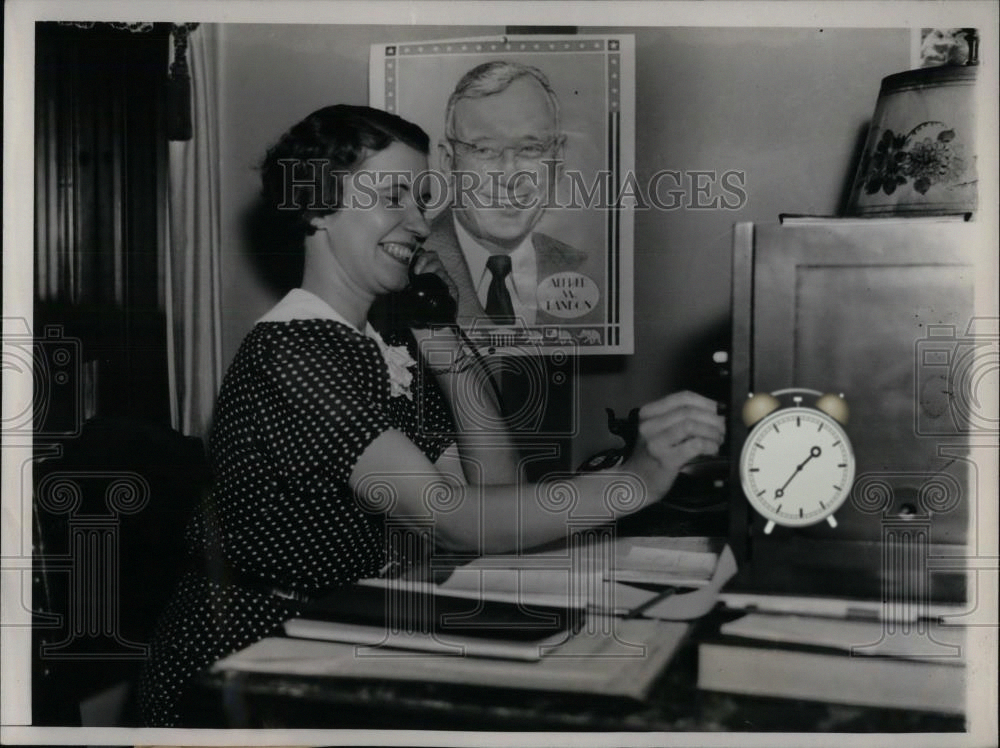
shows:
1,37
